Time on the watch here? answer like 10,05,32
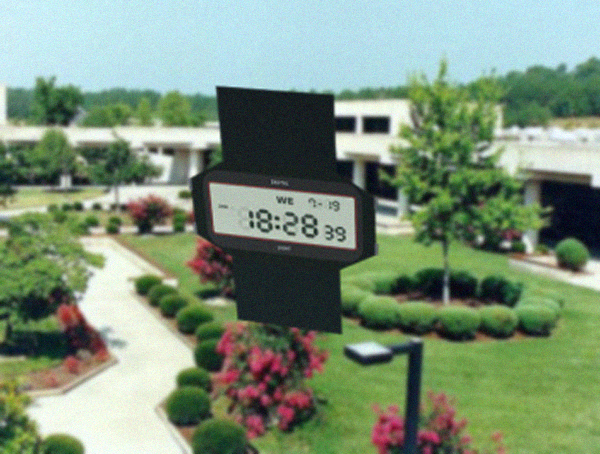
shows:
18,28,39
